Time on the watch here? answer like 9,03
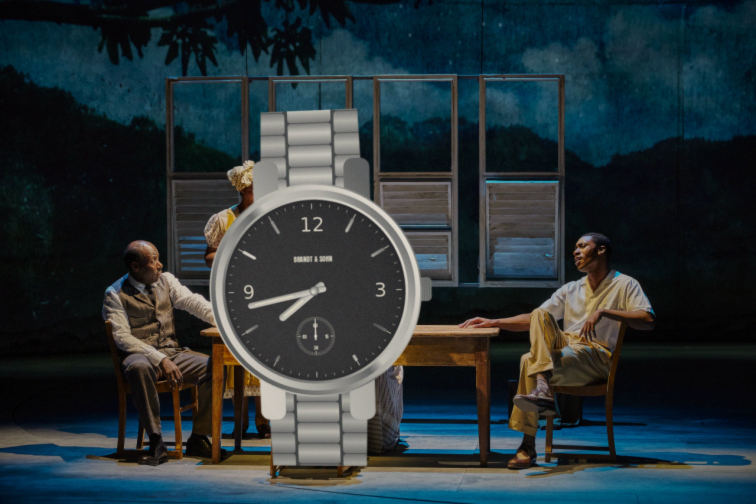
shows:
7,43
